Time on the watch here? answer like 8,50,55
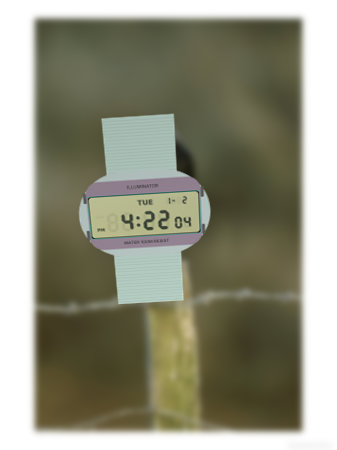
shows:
4,22,04
